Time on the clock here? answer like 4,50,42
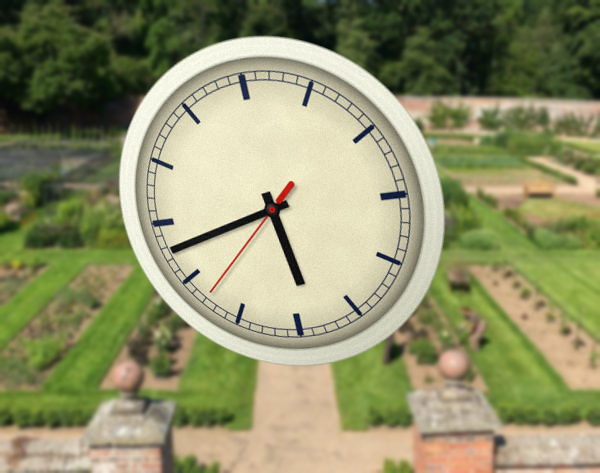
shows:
5,42,38
